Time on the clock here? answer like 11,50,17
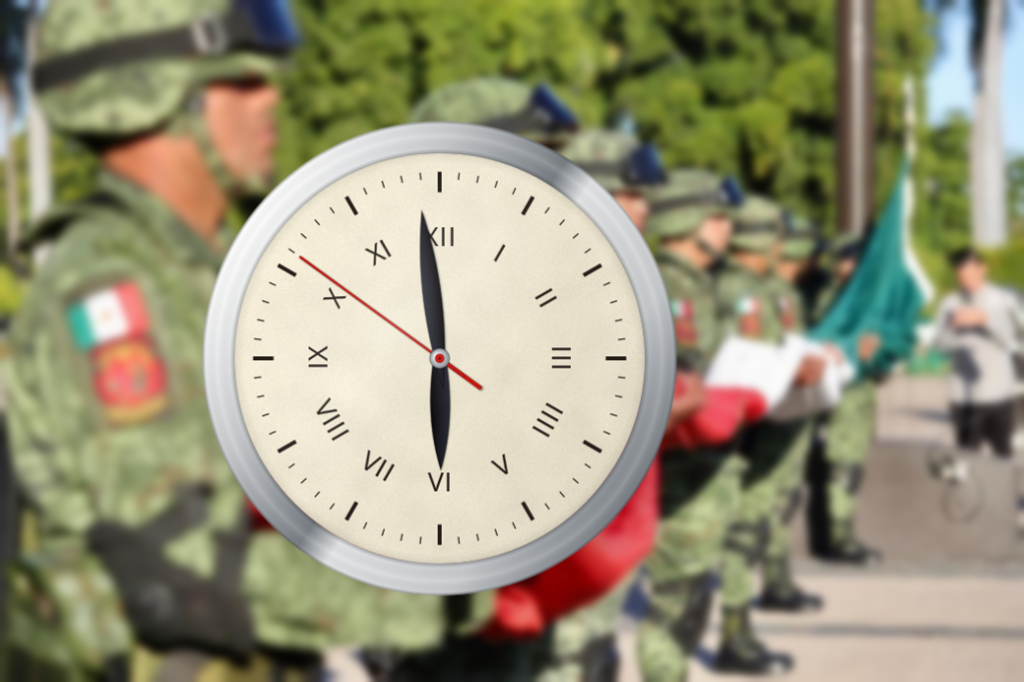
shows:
5,58,51
